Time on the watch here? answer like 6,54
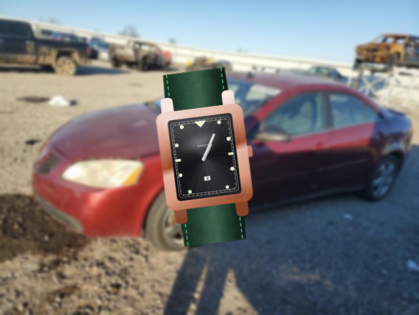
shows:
1,05
